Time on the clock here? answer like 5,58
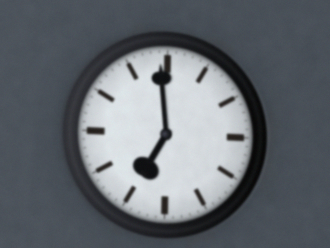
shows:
6,59
